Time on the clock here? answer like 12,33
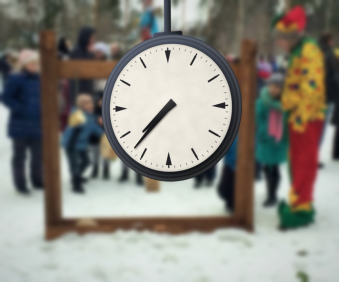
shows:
7,37
